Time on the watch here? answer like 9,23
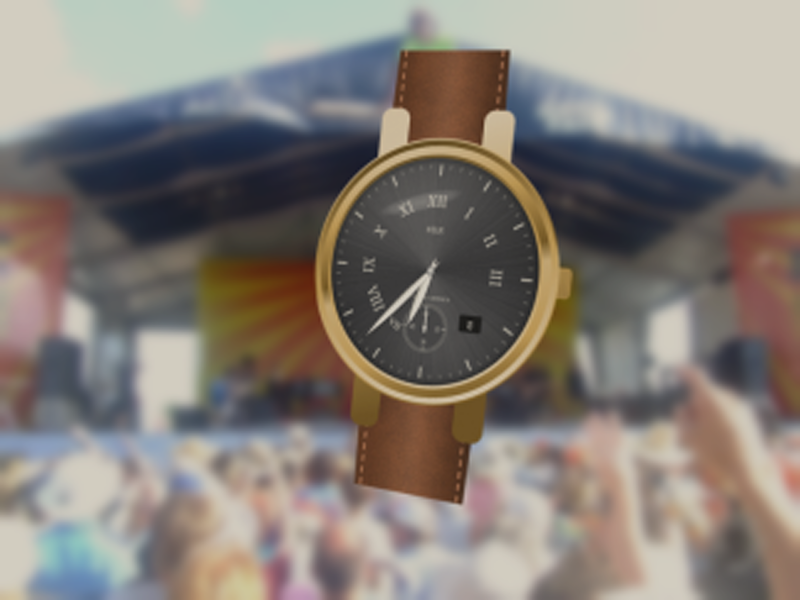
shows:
6,37
